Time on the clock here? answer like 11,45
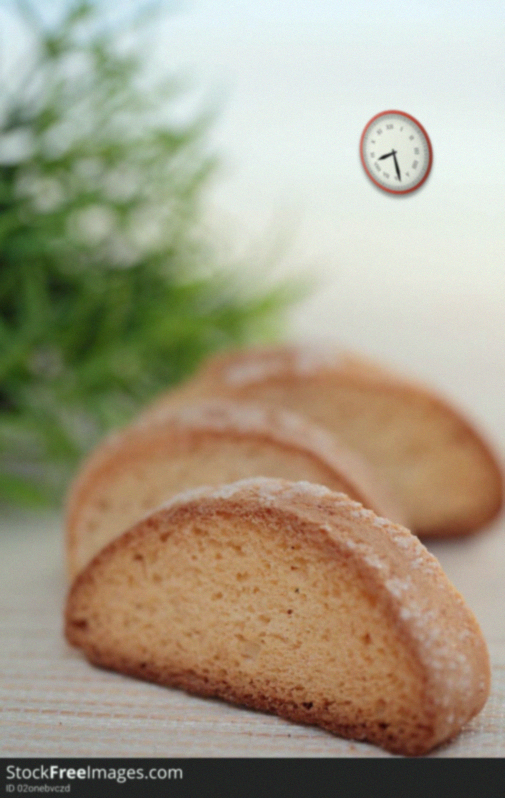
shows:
8,29
